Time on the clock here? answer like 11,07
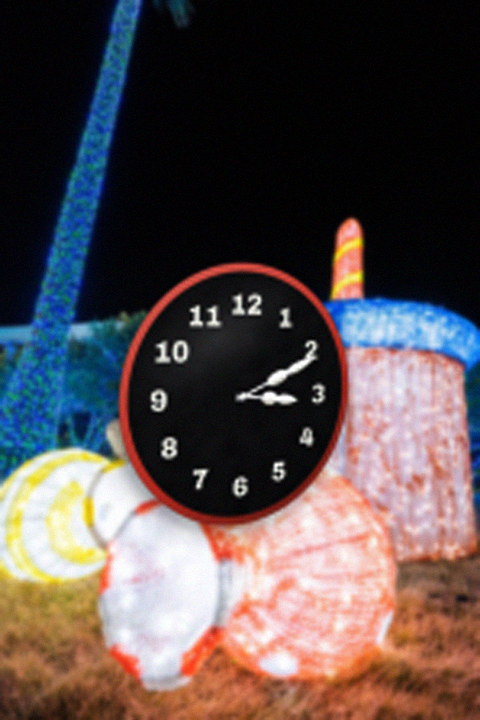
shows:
3,11
